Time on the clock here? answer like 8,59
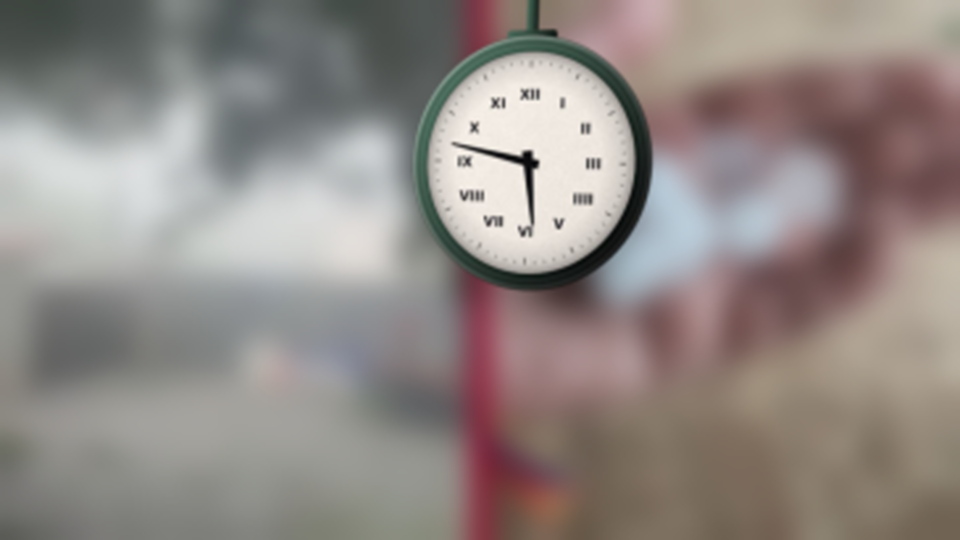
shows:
5,47
